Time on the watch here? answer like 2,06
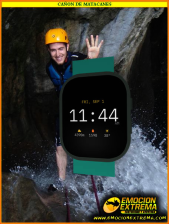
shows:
11,44
